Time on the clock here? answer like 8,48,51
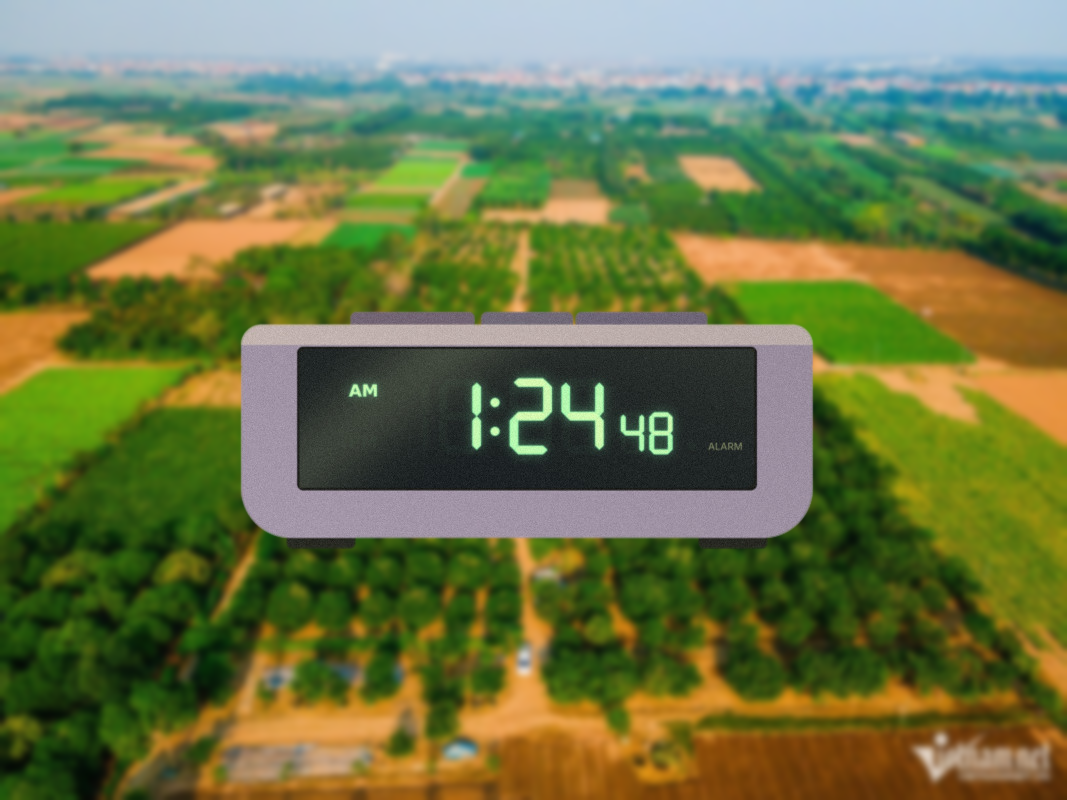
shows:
1,24,48
